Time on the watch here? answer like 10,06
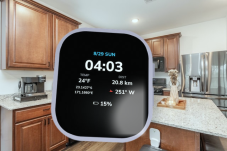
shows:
4,03
